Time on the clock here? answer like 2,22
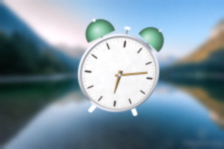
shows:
6,13
